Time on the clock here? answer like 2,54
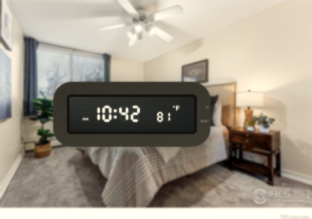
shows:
10,42
